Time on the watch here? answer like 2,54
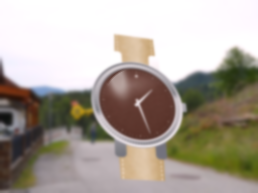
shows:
1,27
